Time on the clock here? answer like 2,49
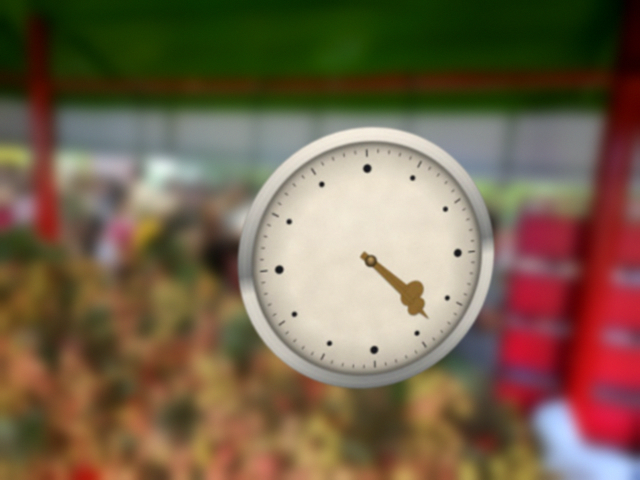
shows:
4,23
